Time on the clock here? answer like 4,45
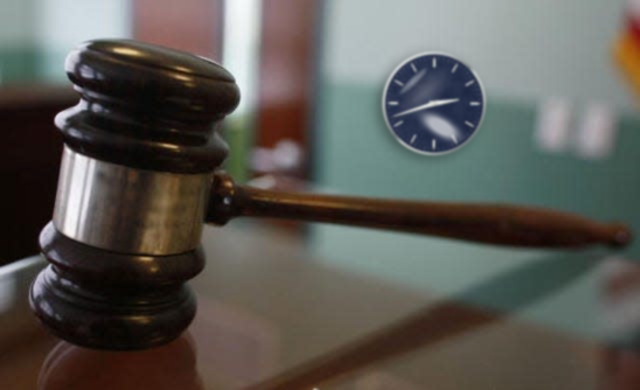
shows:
2,42
